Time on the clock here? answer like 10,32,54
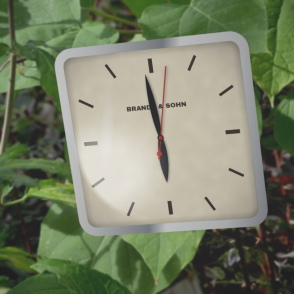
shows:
5,59,02
